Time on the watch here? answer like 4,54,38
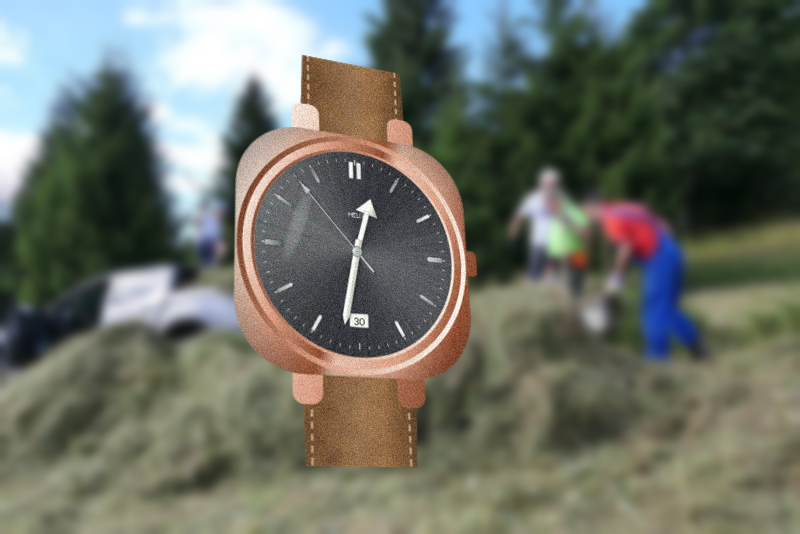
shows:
12,31,53
